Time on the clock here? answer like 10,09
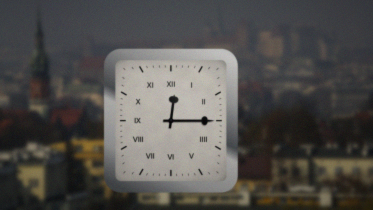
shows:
12,15
